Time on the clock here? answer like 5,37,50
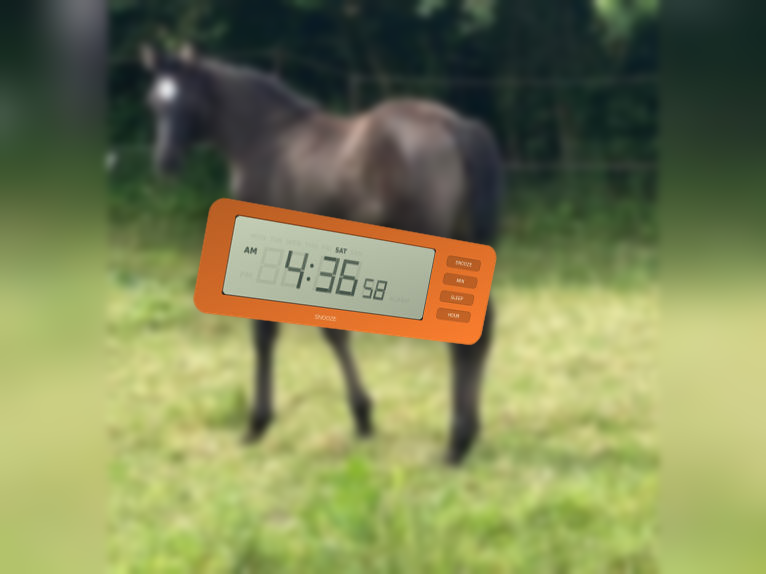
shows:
4,36,58
